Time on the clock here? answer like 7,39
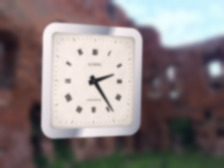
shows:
2,24
